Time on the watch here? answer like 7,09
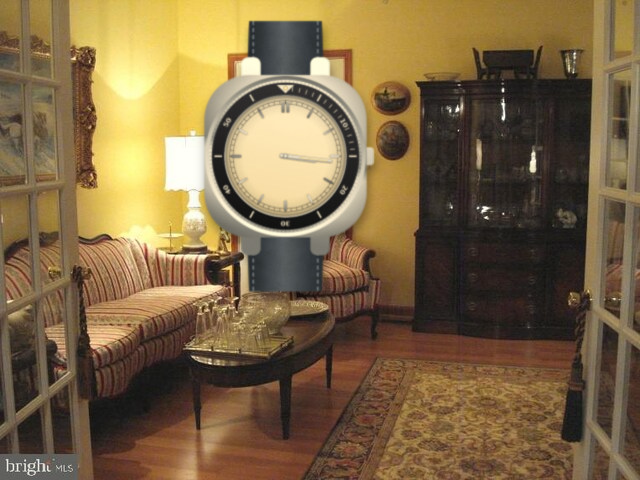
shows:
3,16
